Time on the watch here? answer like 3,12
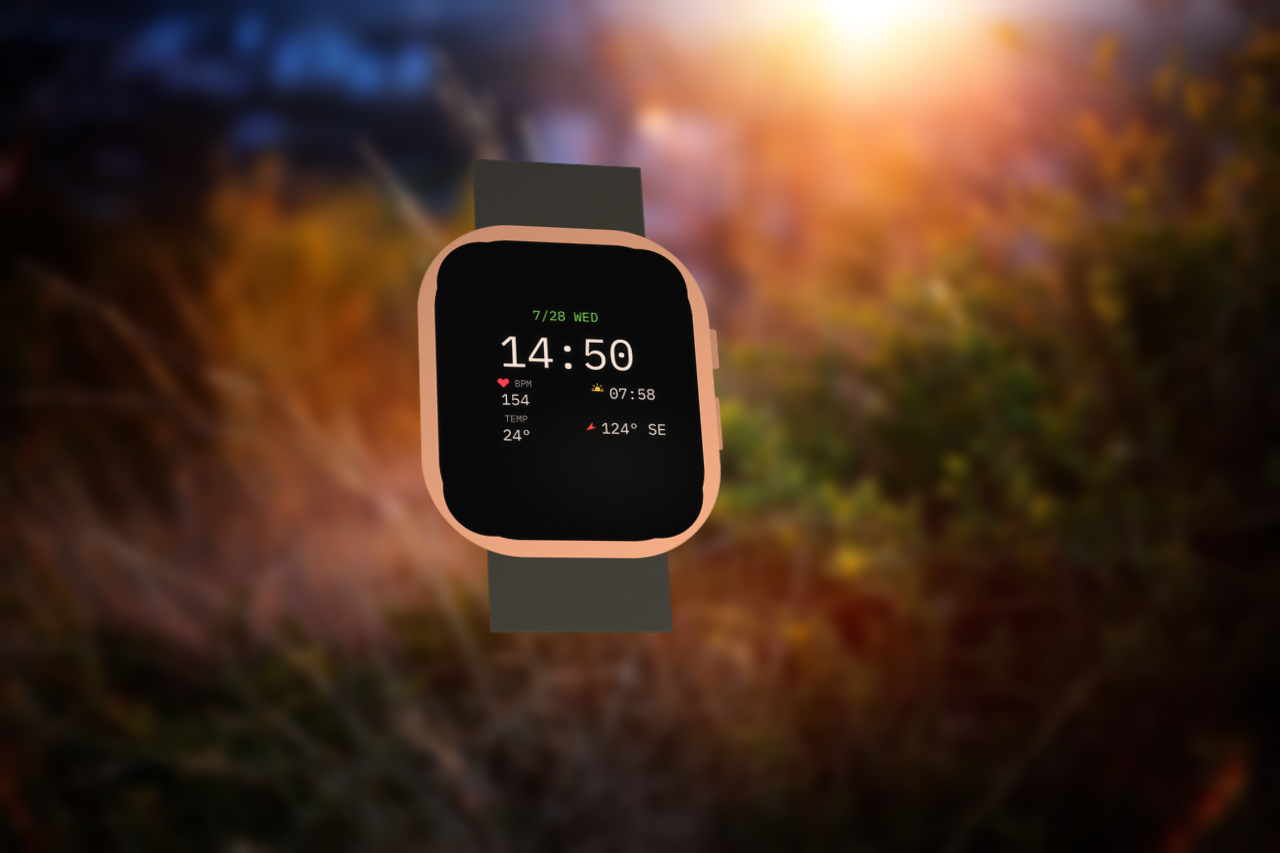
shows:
14,50
